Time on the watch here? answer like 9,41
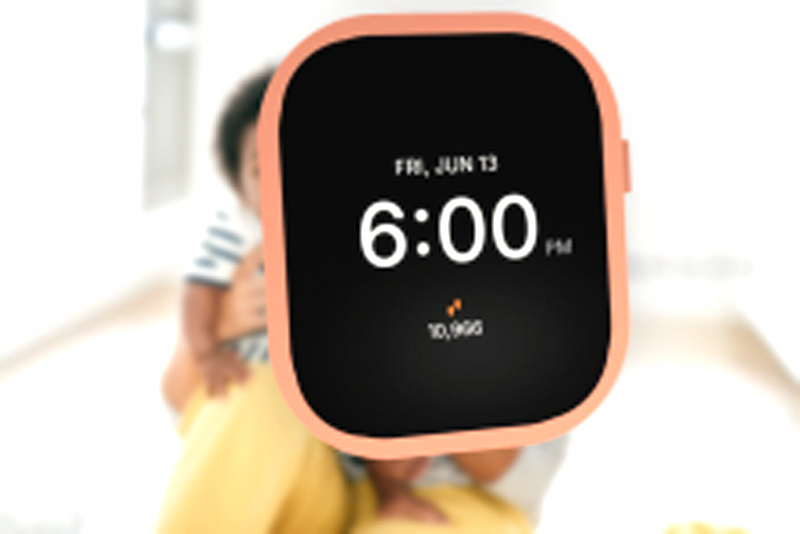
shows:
6,00
